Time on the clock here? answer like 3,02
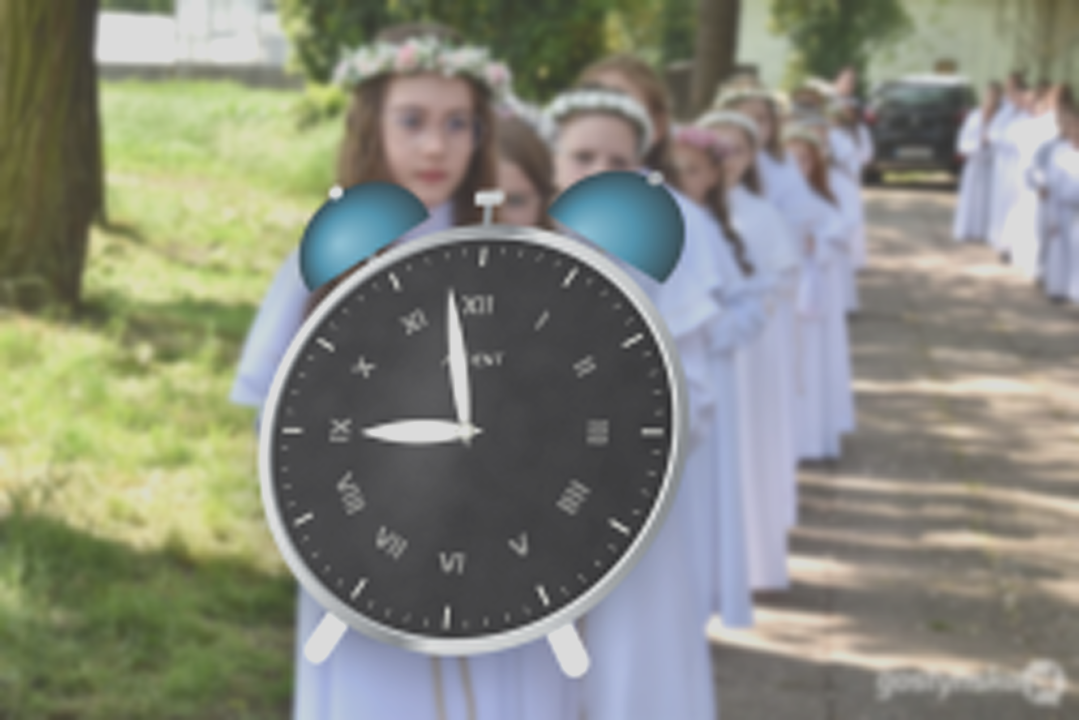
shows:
8,58
